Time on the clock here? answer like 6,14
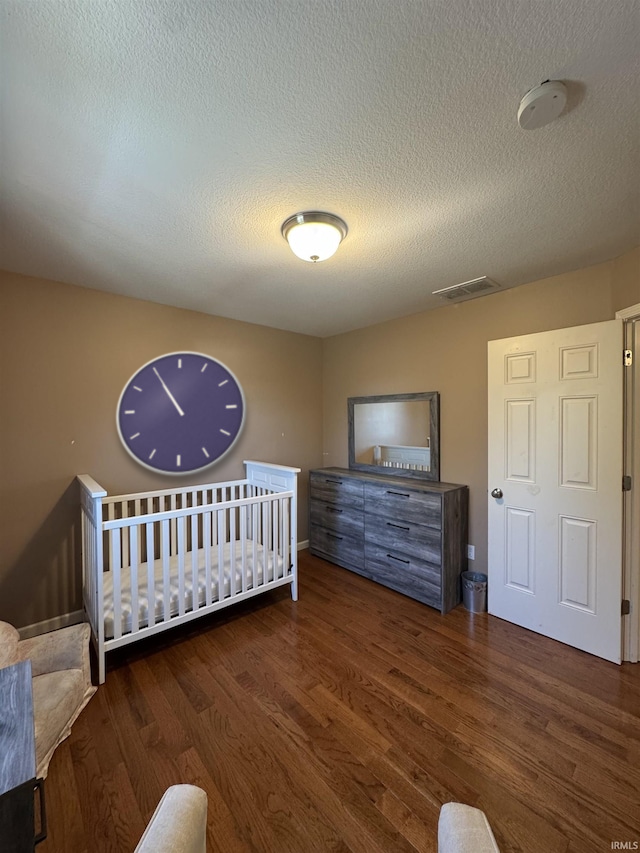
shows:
10,55
